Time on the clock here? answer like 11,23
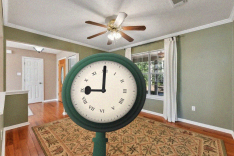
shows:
9,00
